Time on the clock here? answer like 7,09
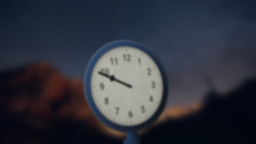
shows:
9,49
